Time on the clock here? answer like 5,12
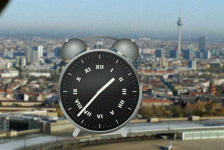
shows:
1,37
